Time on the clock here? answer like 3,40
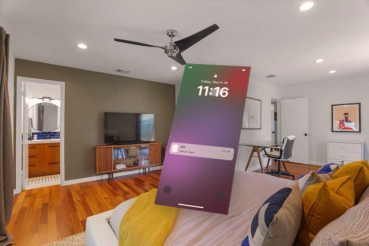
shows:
11,16
